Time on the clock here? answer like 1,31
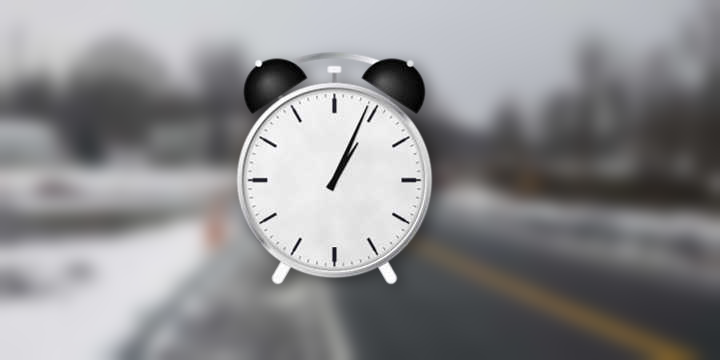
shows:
1,04
